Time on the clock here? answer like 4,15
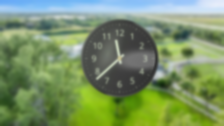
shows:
11,38
